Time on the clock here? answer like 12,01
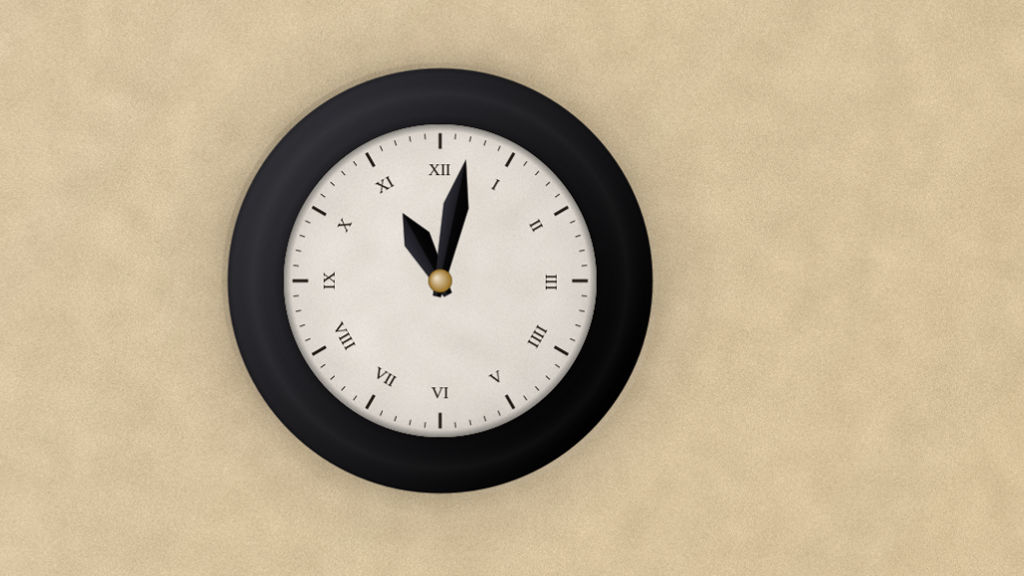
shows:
11,02
